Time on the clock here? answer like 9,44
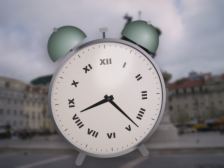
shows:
8,23
